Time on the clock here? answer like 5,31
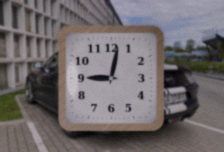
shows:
9,02
